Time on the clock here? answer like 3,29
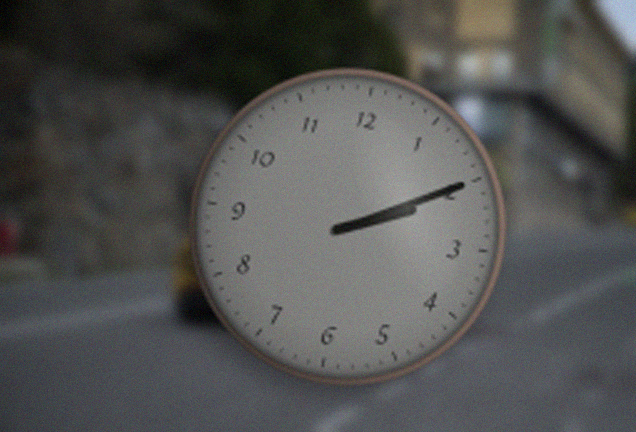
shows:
2,10
